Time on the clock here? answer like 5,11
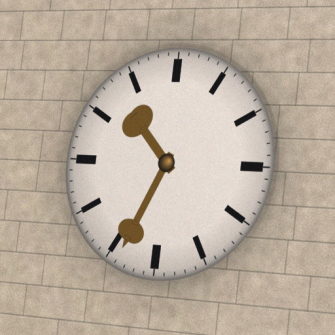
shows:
10,34
